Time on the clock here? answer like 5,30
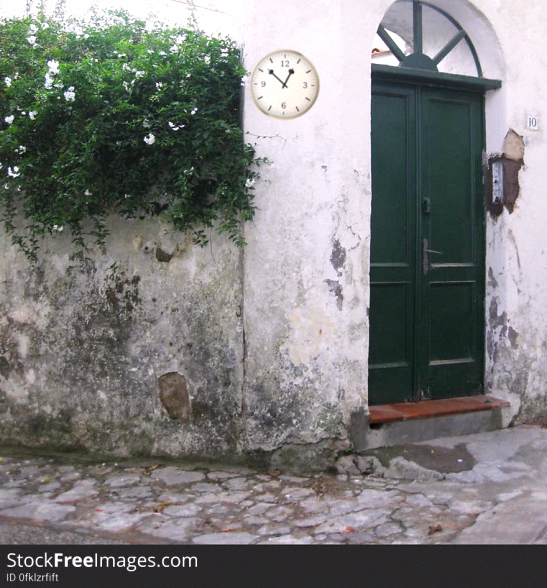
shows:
12,52
